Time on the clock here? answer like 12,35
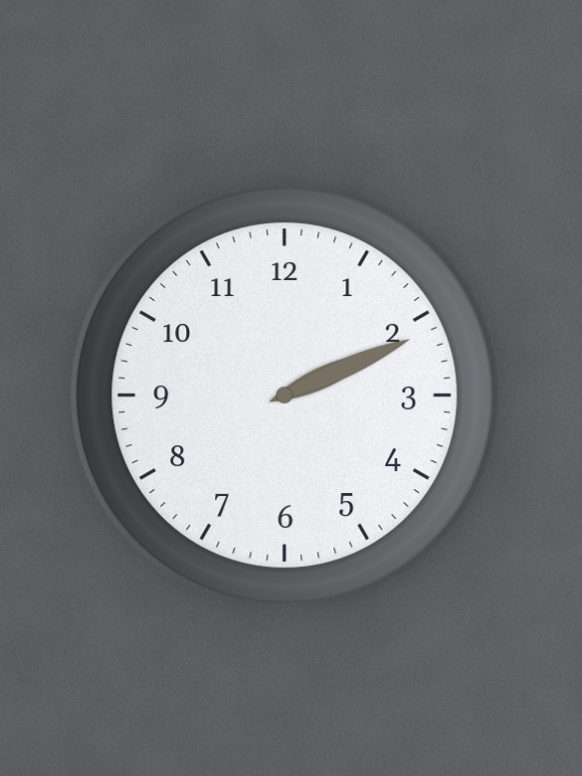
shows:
2,11
